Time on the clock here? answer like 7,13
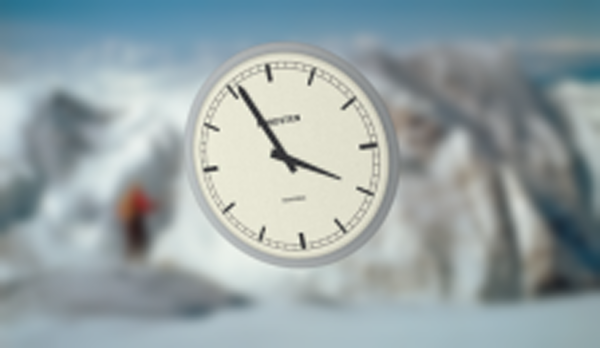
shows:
3,56
